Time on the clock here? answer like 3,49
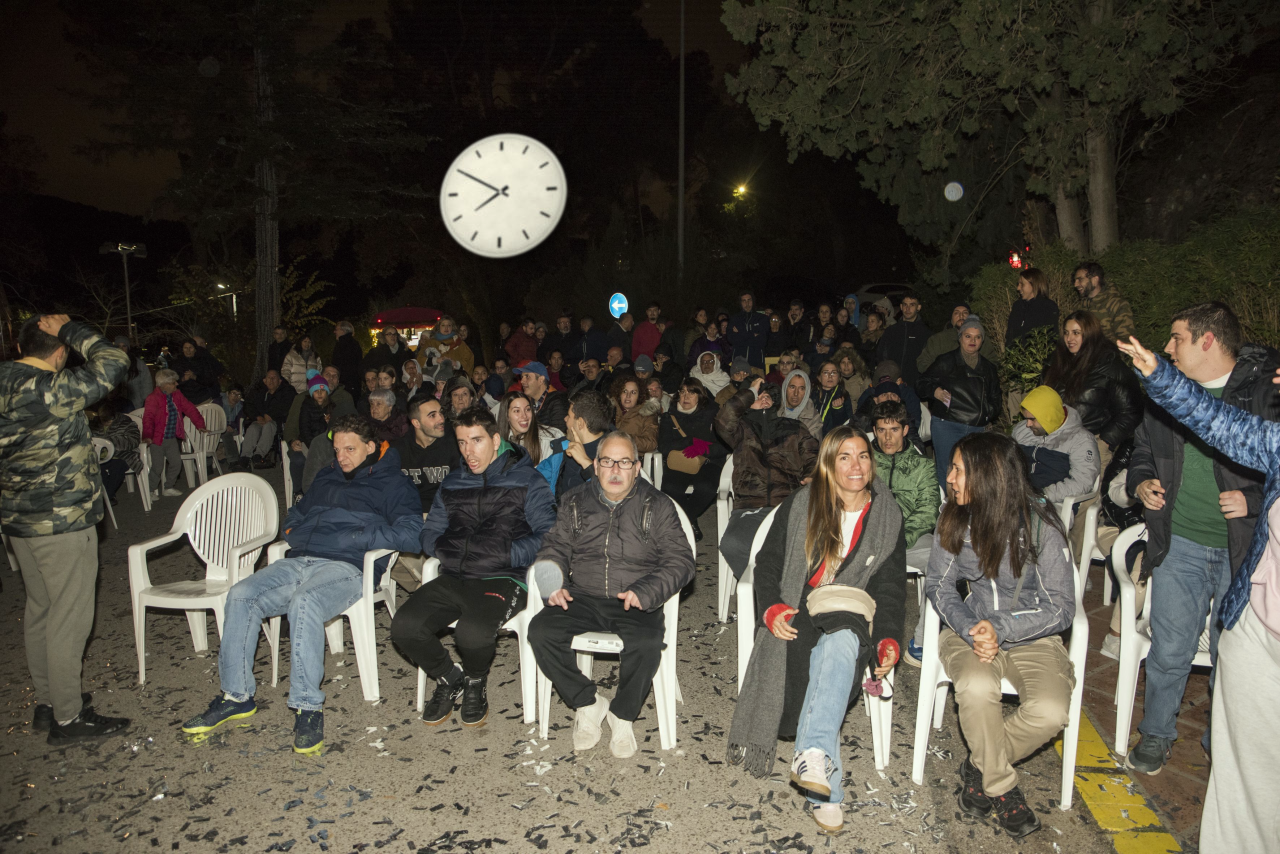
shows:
7,50
